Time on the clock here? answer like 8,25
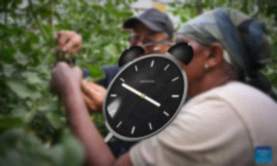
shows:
3,49
